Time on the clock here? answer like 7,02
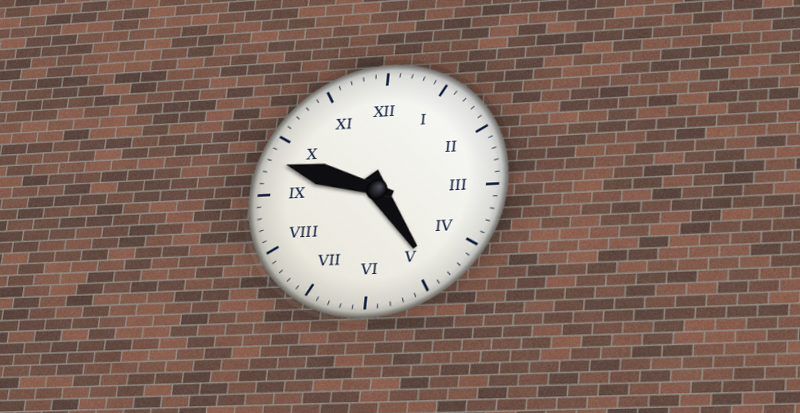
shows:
4,48
